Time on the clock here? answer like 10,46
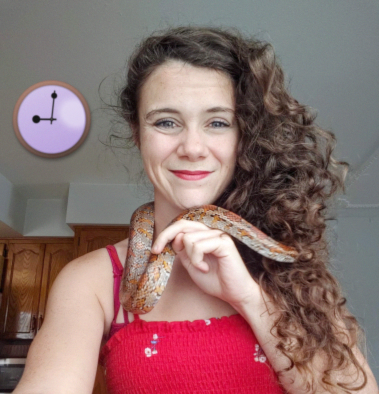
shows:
9,01
